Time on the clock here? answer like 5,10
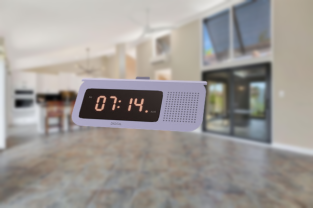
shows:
7,14
